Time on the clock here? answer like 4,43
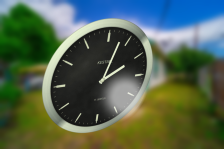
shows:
2,03
